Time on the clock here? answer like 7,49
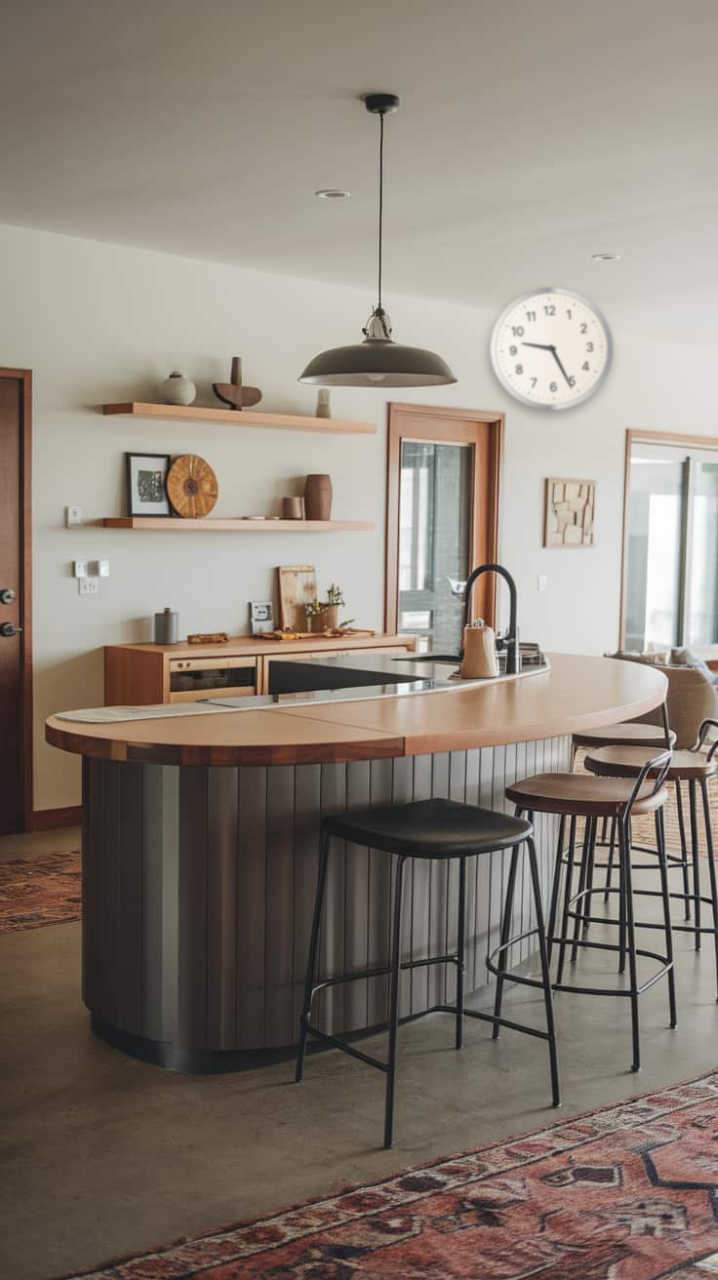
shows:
9,26
